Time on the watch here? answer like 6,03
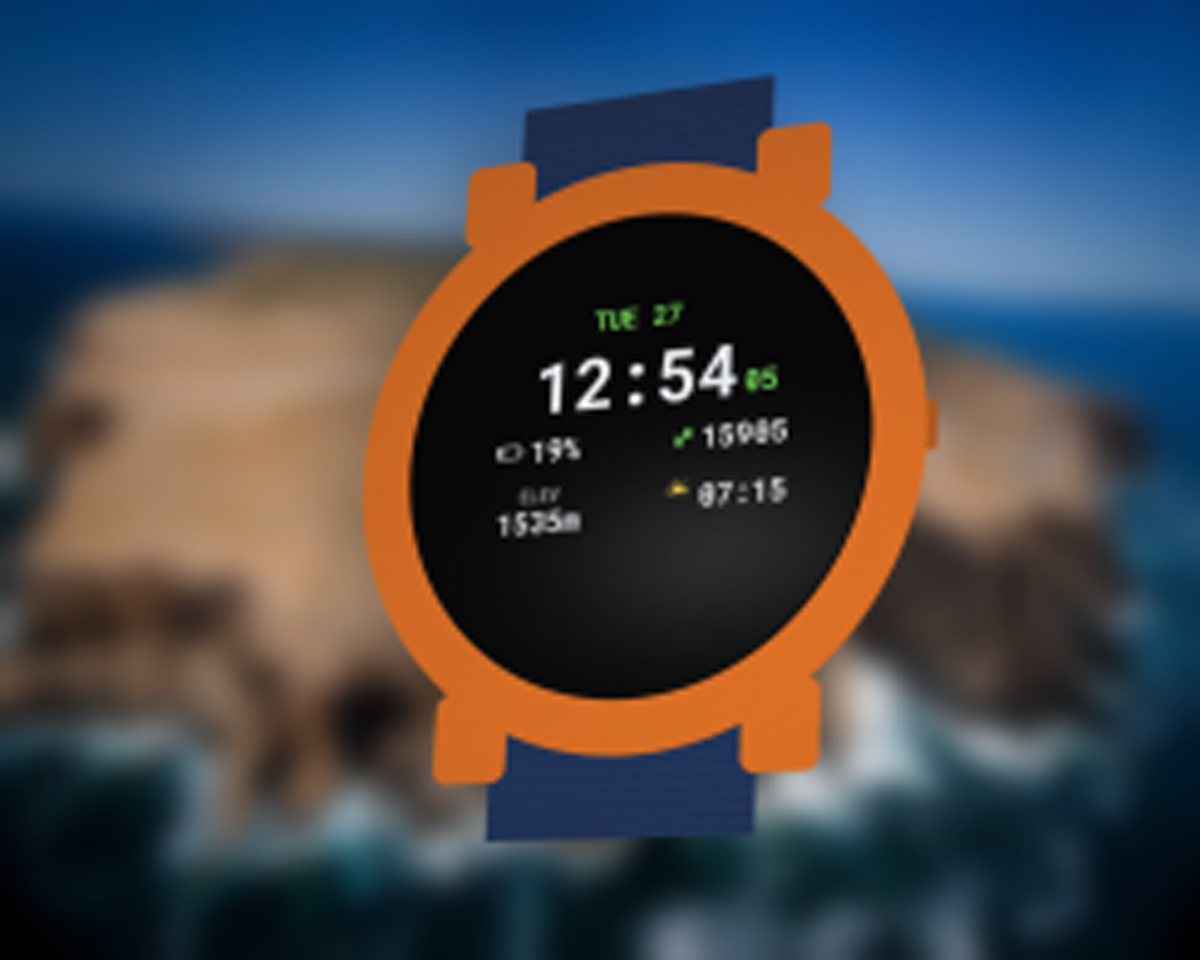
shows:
12,54
